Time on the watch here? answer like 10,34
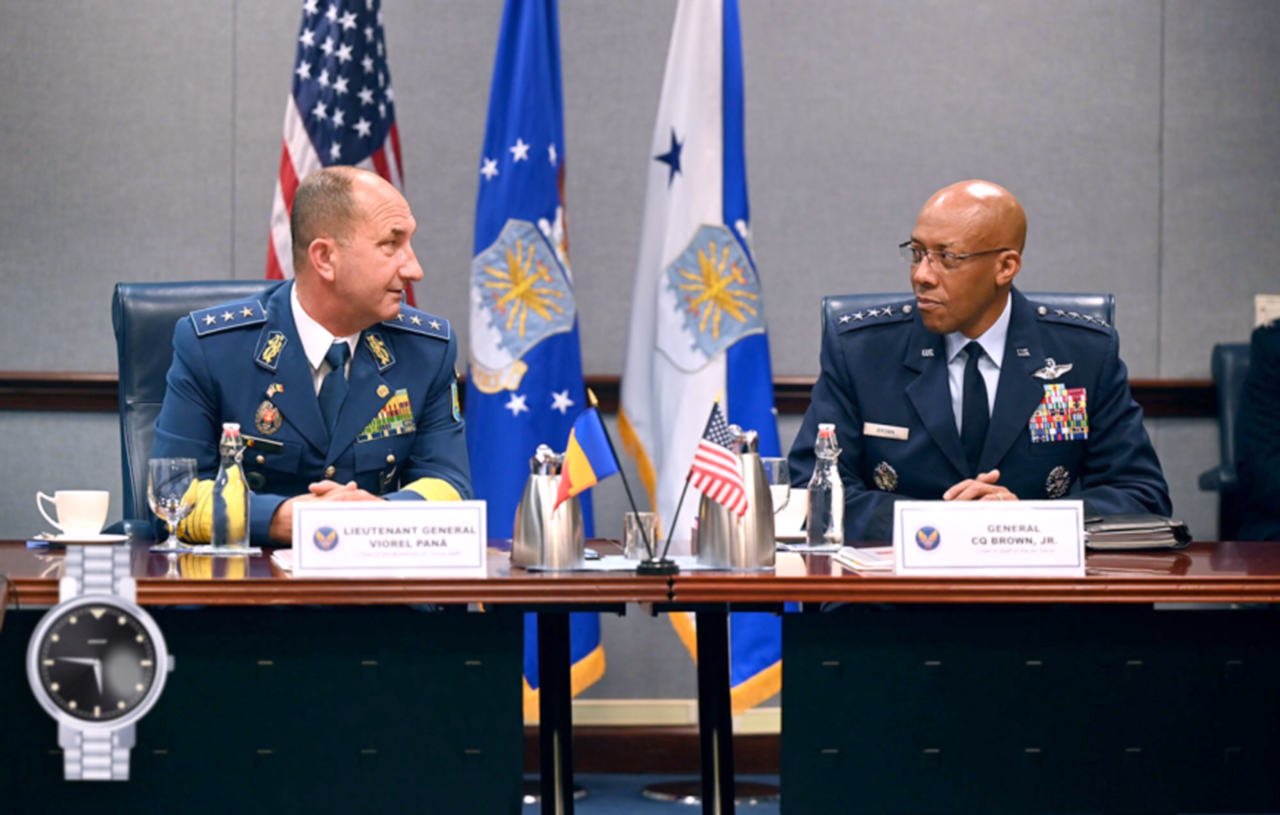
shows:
5,46
